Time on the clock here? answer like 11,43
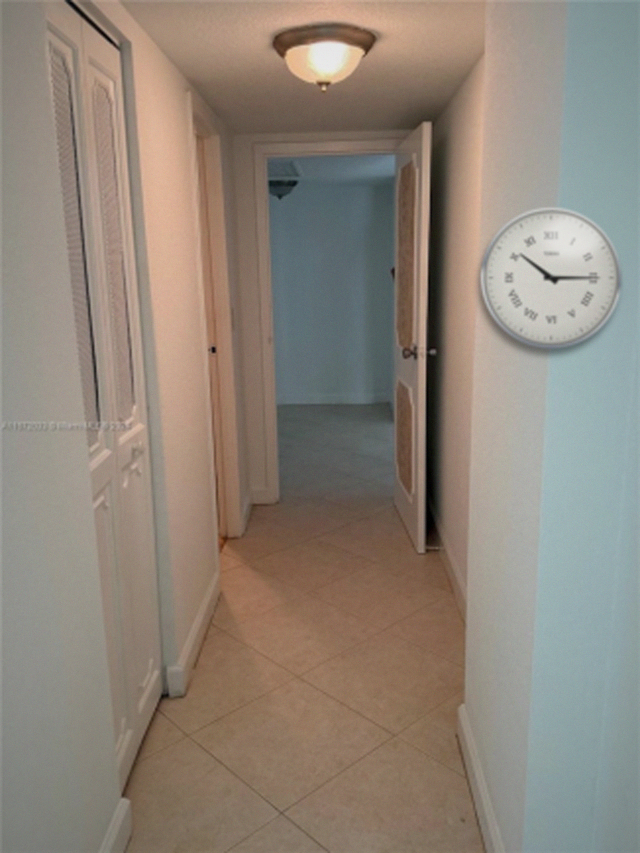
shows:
10,15
